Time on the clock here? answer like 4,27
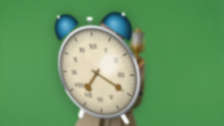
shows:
7,20
